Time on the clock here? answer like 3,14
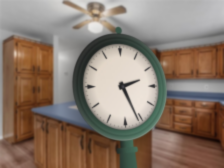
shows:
2,26
